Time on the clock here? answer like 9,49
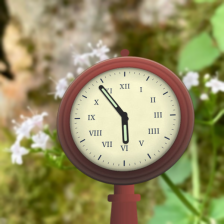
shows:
5,54
